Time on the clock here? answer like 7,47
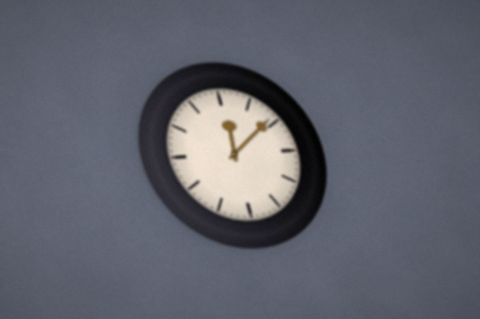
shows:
12,09
